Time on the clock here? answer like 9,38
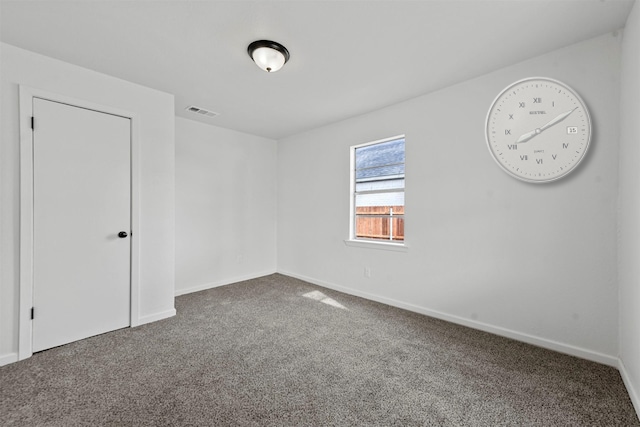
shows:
8,10
